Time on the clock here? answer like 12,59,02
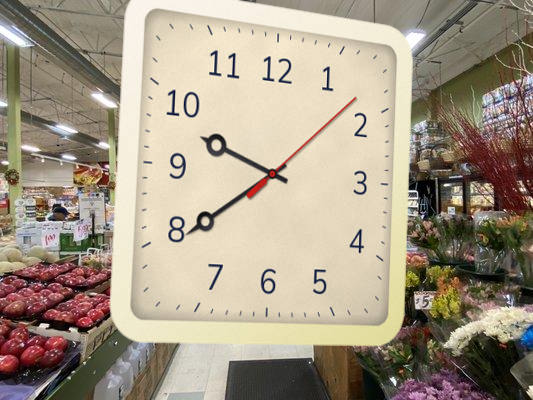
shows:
9,39,08
